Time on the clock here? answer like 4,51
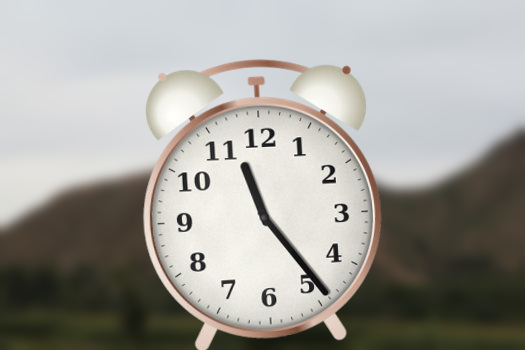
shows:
11,24
